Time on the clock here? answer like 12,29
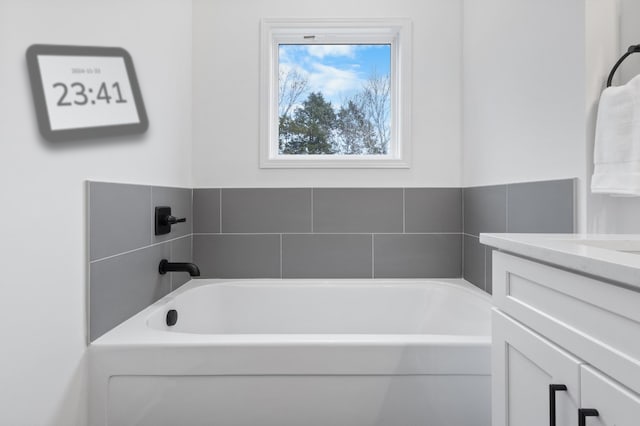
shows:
23,41
